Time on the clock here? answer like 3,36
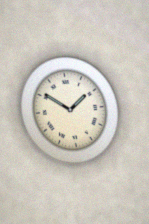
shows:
1,51
